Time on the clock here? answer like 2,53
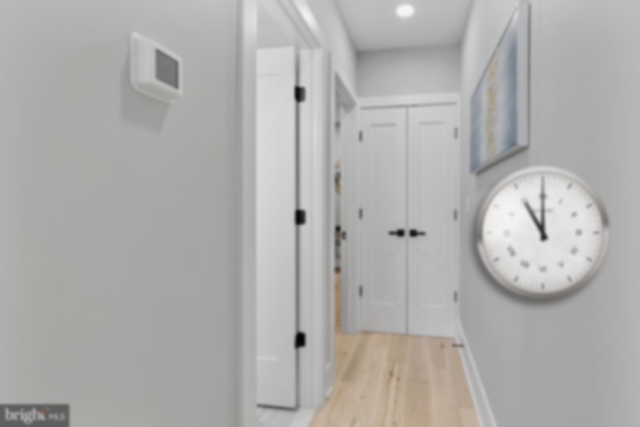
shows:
11,00
